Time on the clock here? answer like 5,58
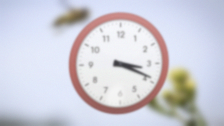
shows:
3,19
